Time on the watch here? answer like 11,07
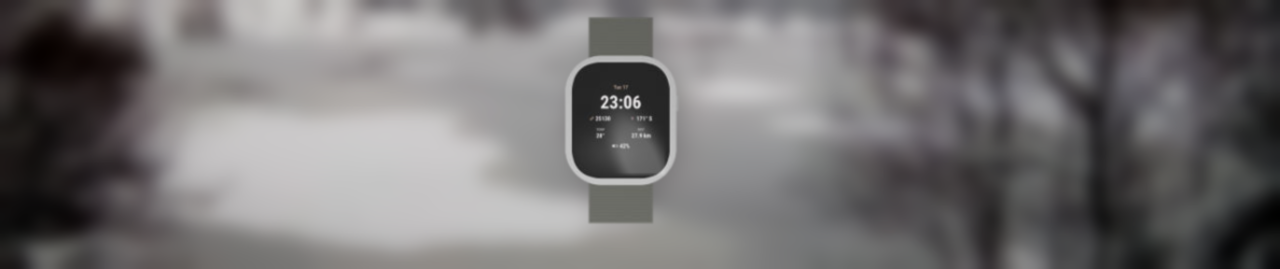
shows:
23,06
